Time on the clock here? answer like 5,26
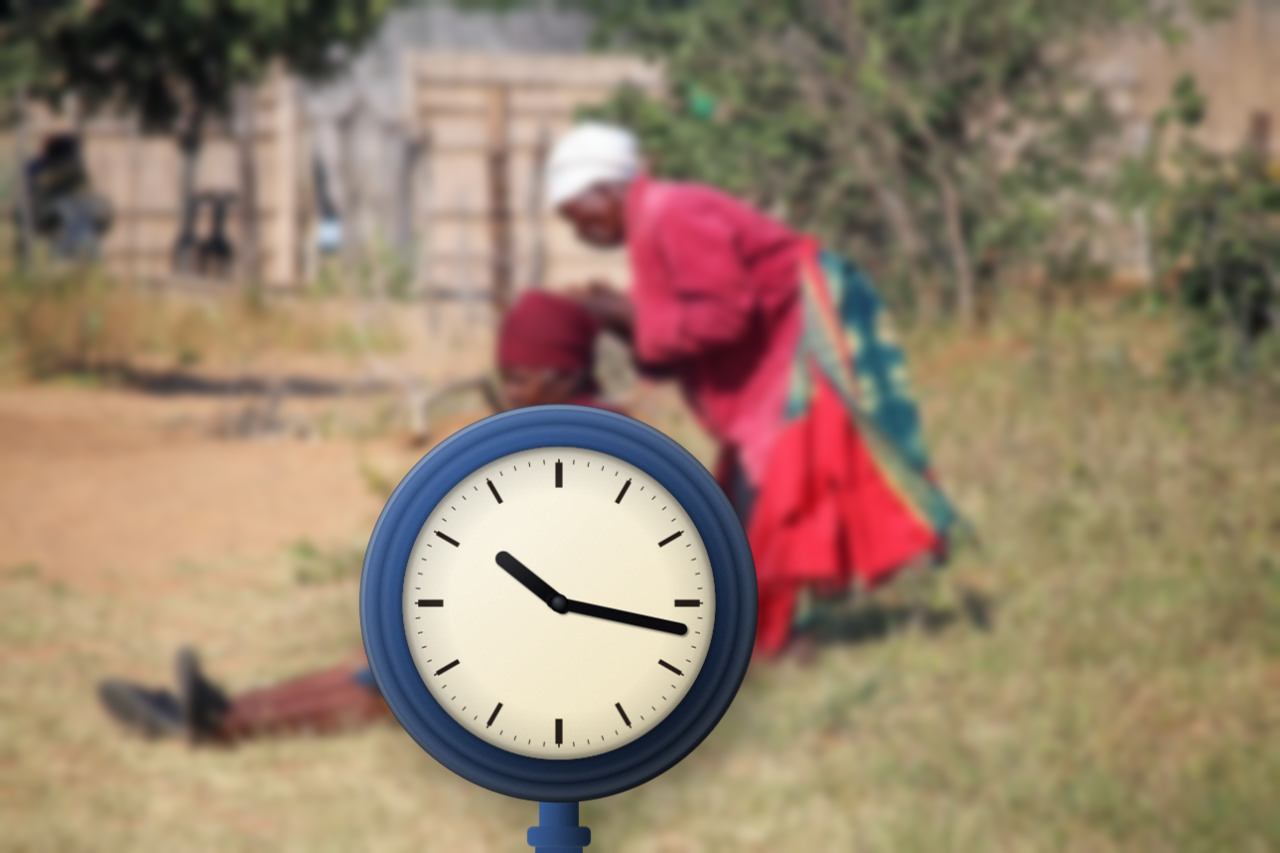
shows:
10,17
